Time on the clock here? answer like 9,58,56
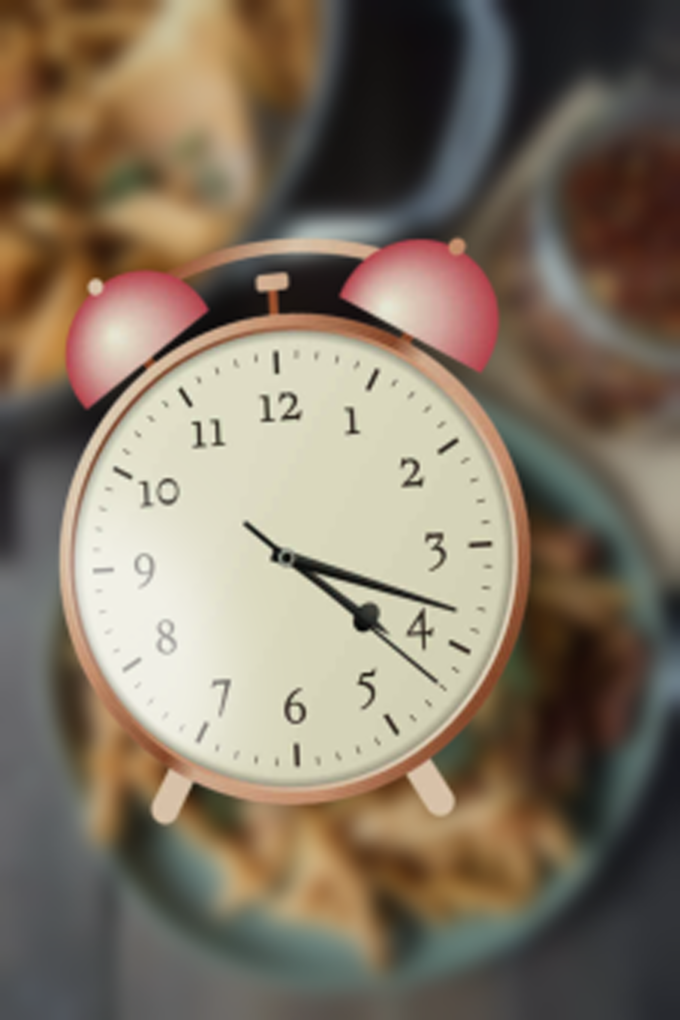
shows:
4,18,22
